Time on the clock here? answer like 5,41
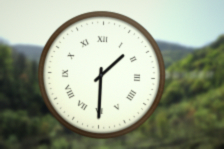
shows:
1,30
